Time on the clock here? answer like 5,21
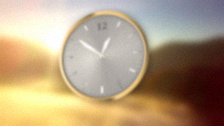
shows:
12,51
